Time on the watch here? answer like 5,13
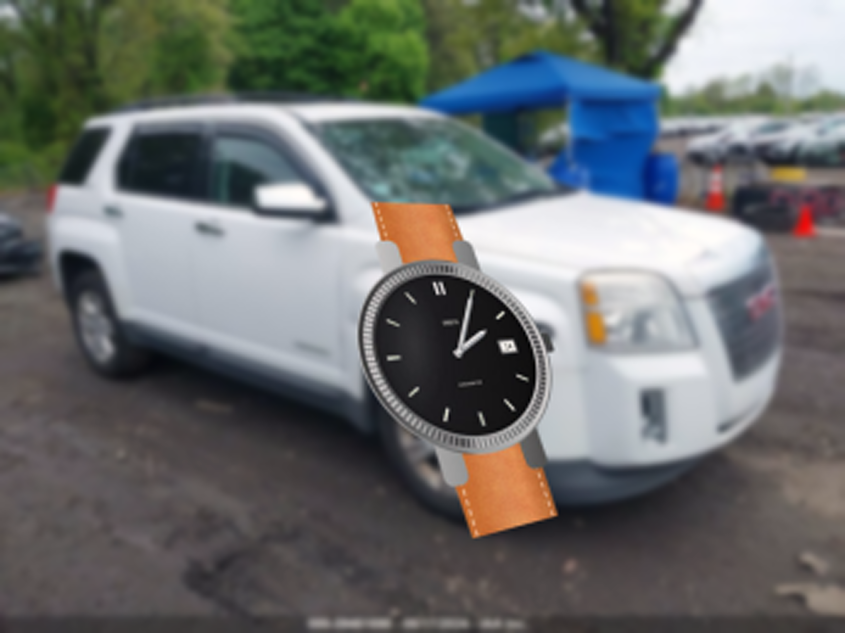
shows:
2,05
